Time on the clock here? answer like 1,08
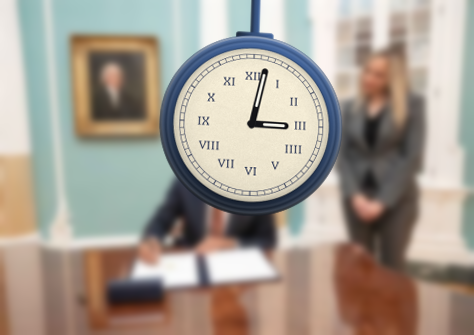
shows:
3,02
